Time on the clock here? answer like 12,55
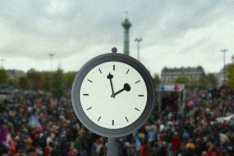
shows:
1,58
